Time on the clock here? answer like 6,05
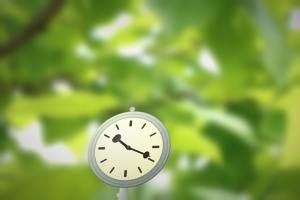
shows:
10,19
